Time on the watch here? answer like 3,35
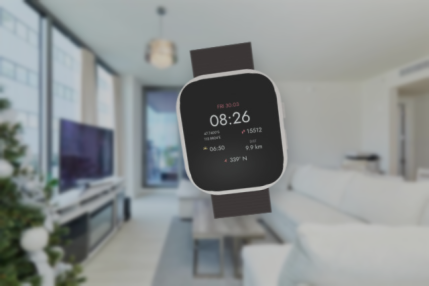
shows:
8,26
